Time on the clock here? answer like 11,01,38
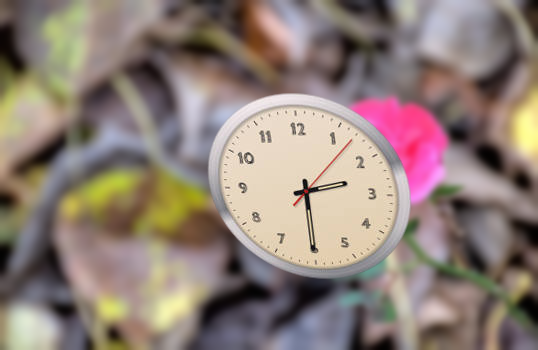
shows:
2,30,07
